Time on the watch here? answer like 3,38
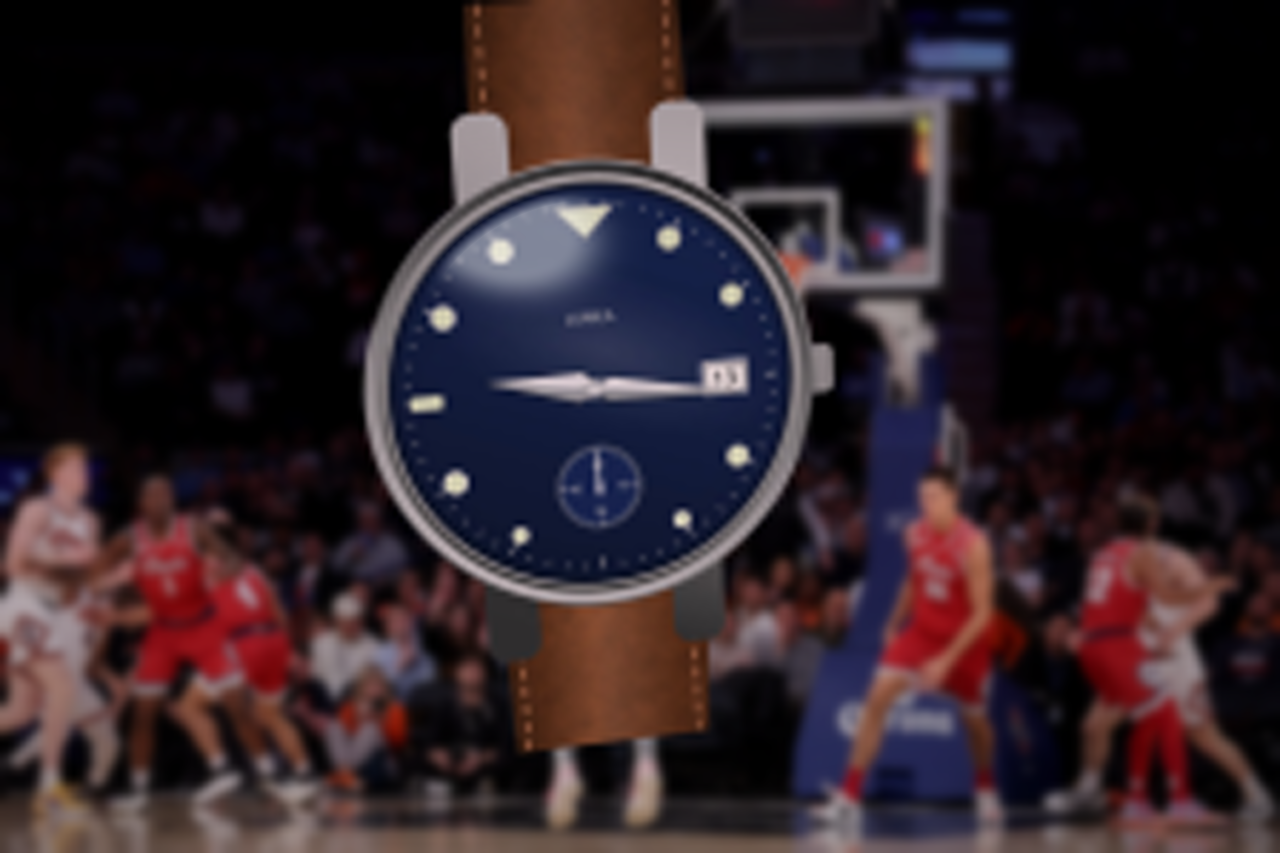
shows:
9,16
